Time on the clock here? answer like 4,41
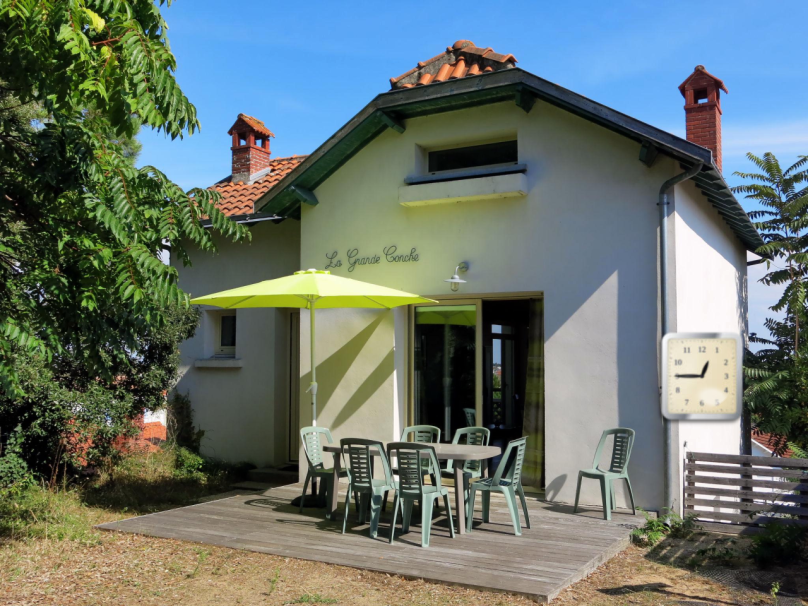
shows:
12,45
